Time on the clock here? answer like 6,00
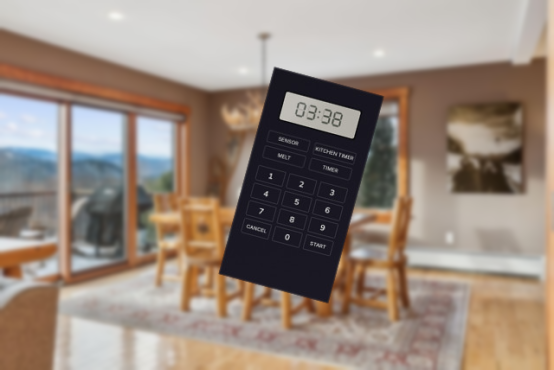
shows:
3,38
